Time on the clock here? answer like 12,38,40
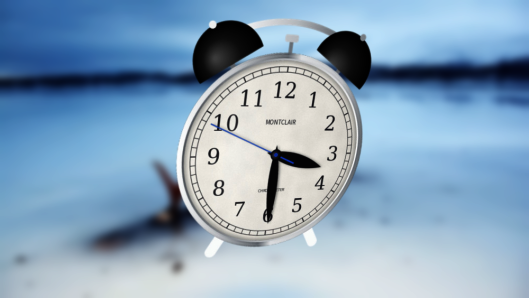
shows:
3,29,49
